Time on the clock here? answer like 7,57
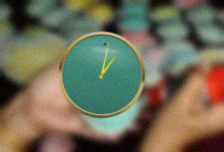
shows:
1,01
